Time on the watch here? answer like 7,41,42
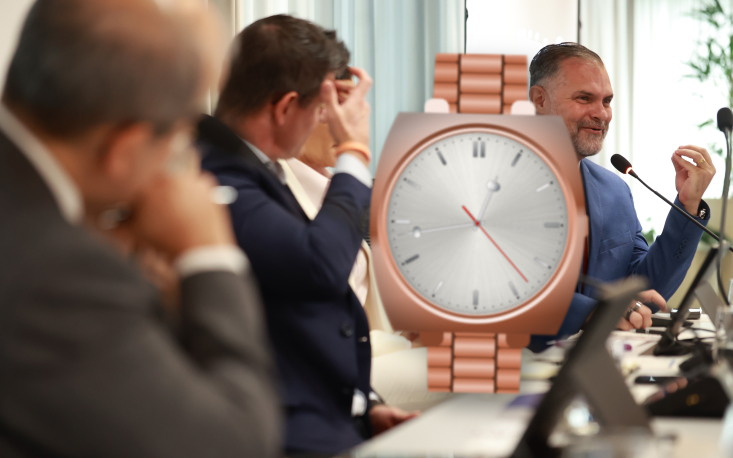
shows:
12,43,23
